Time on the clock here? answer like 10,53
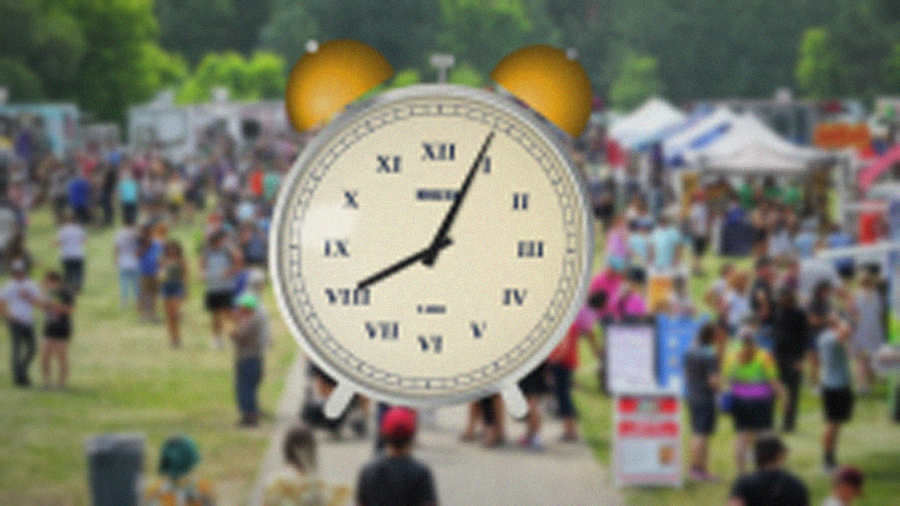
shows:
8,04
